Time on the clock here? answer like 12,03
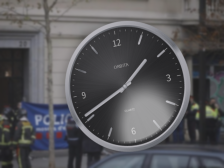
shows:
1,41
